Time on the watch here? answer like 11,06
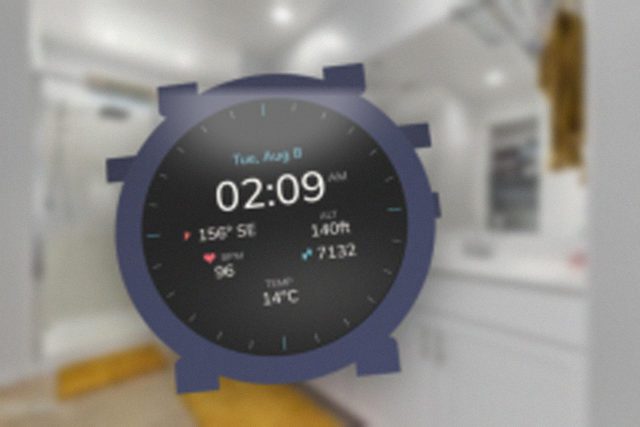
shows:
2,09
